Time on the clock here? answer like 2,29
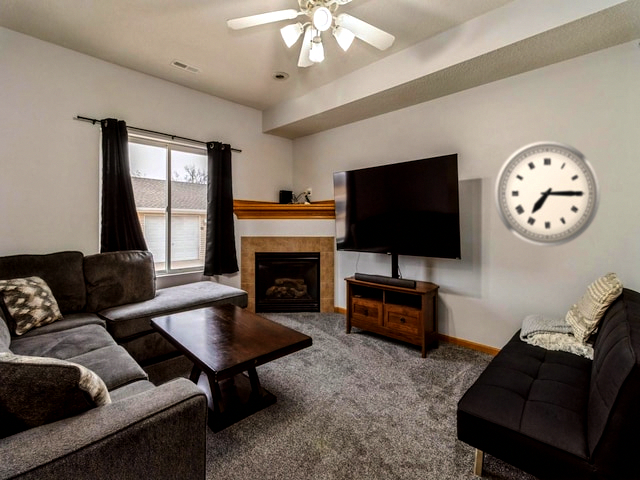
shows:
7,15
